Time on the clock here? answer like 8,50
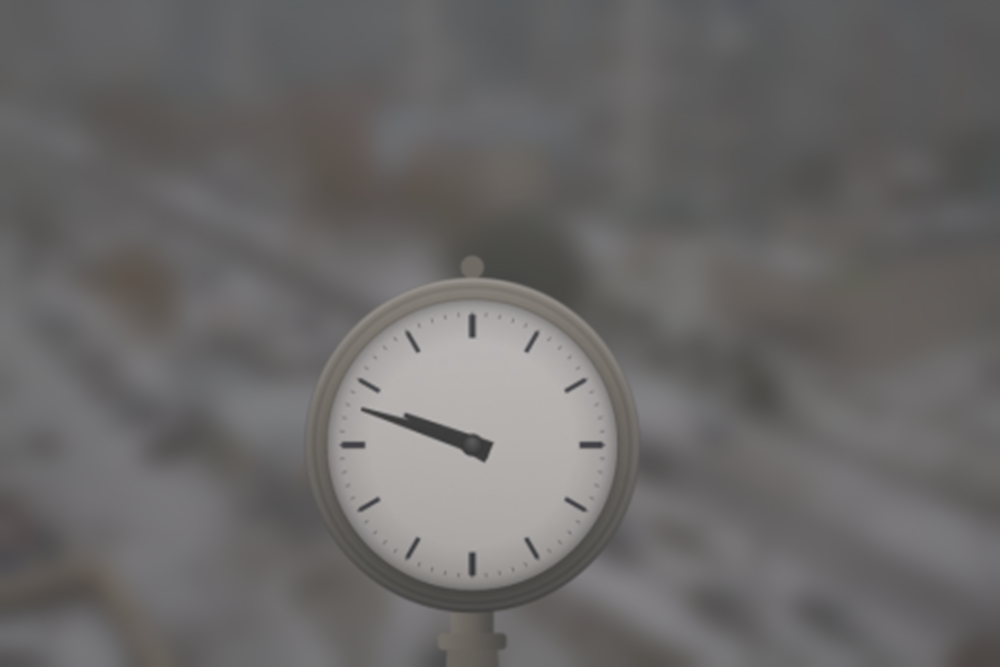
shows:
9,48
